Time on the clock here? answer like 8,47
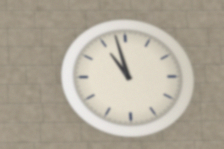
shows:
10,58
